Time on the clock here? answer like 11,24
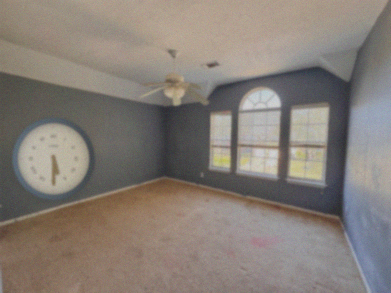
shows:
5,30
